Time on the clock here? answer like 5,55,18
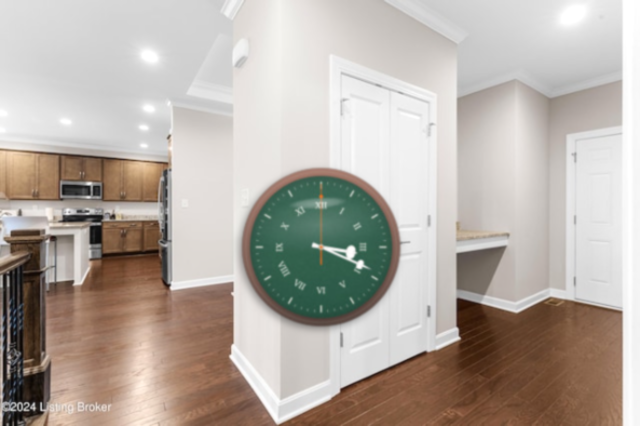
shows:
3,19,00
